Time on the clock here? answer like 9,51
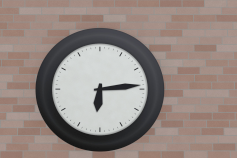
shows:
6,14
